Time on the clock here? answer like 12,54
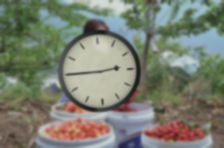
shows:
2,45
